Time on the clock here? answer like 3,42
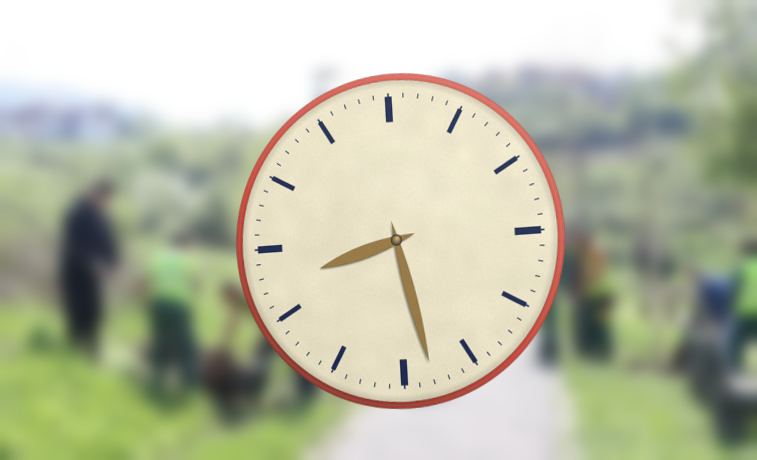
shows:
8,28
